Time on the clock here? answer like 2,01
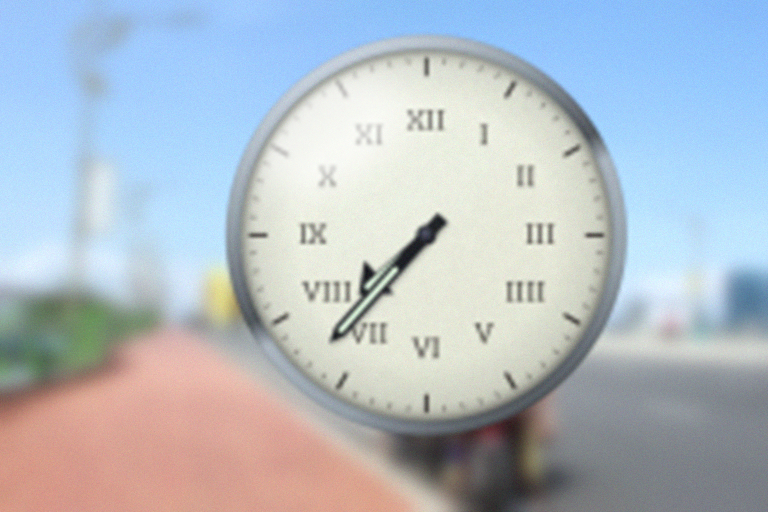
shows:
7,37
